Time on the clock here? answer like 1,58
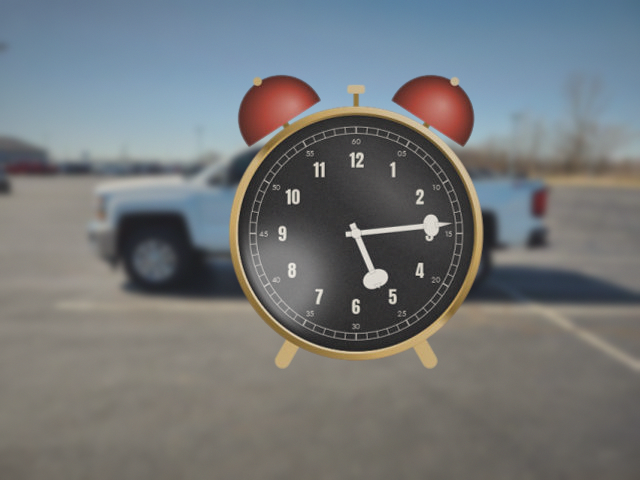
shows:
5,14
